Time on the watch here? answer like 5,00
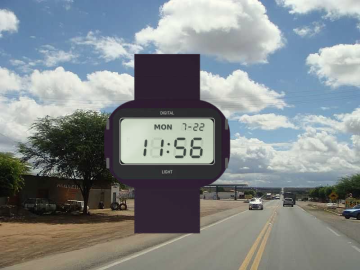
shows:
11,56
